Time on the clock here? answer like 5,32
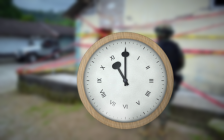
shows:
11,00
